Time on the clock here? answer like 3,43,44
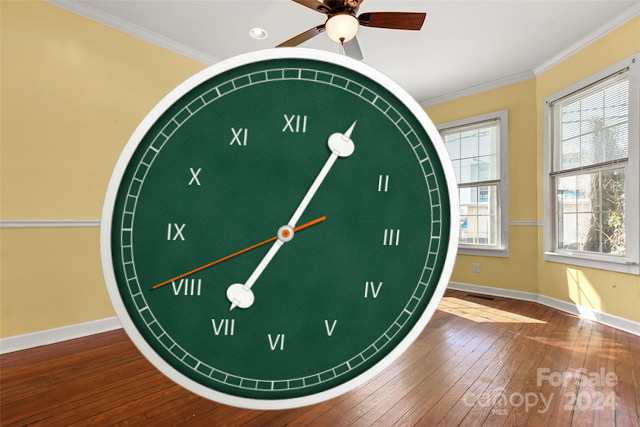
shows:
7,04,41
